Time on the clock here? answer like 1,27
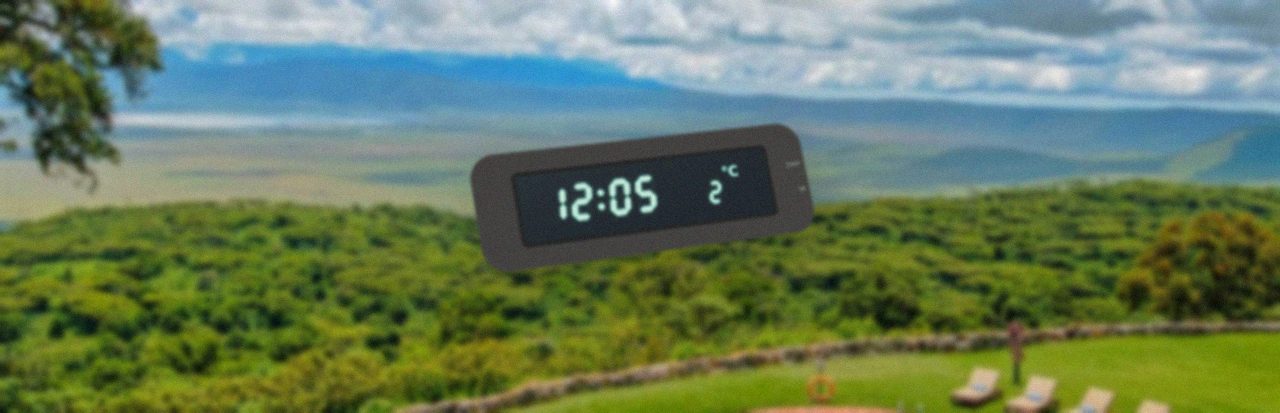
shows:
12,05
